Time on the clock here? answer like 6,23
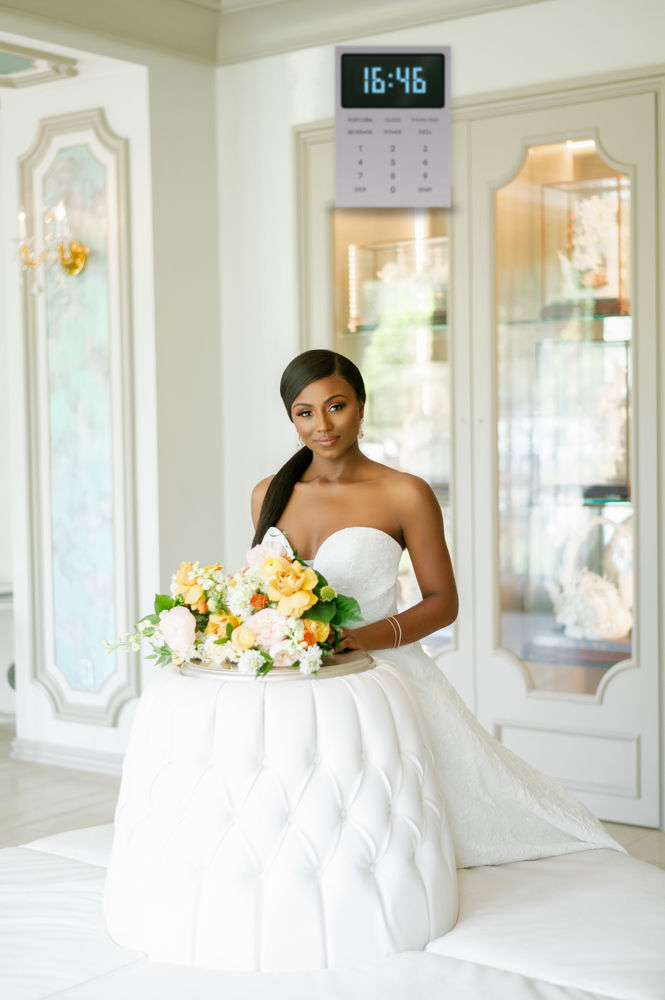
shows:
16,46
